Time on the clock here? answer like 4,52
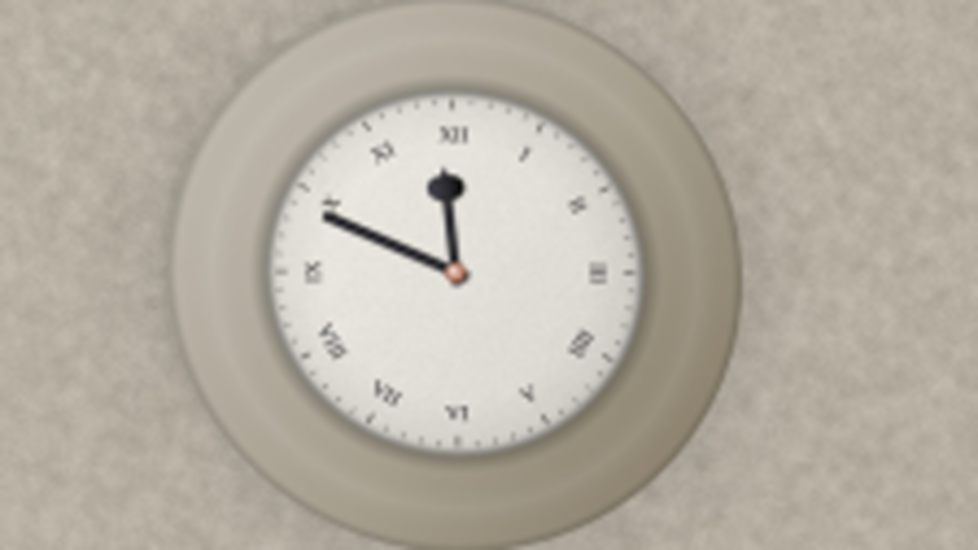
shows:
11,49
